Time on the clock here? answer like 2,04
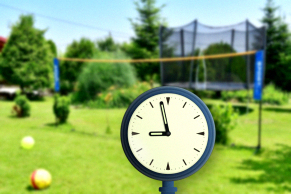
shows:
8,58
